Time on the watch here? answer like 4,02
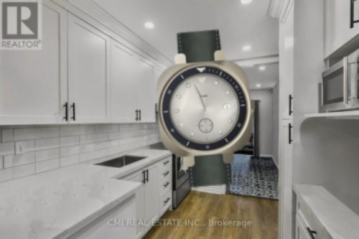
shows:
6,57
